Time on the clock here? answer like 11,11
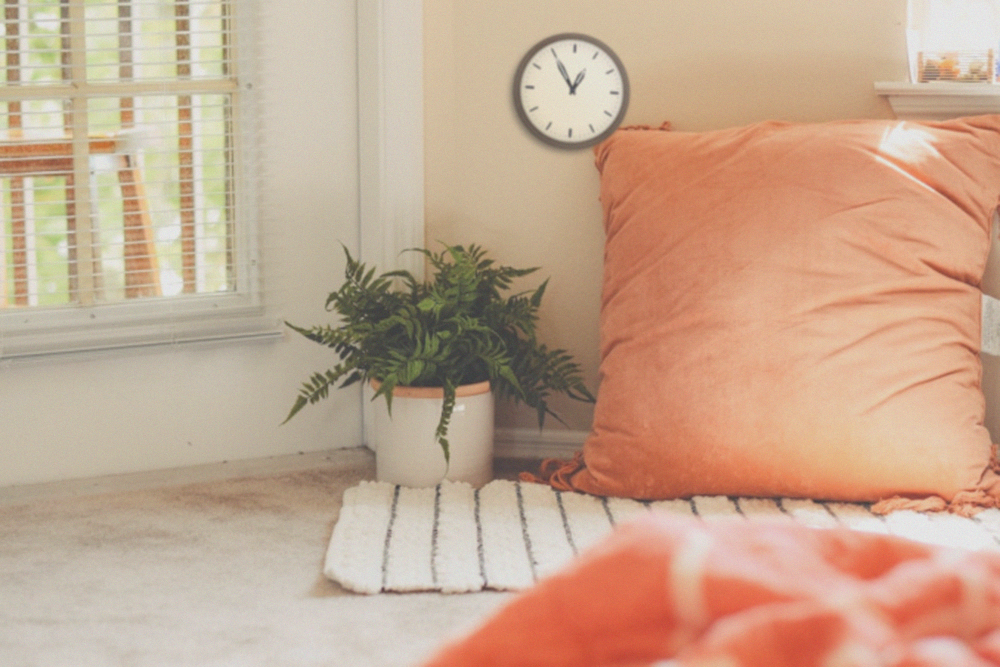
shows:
12,55
